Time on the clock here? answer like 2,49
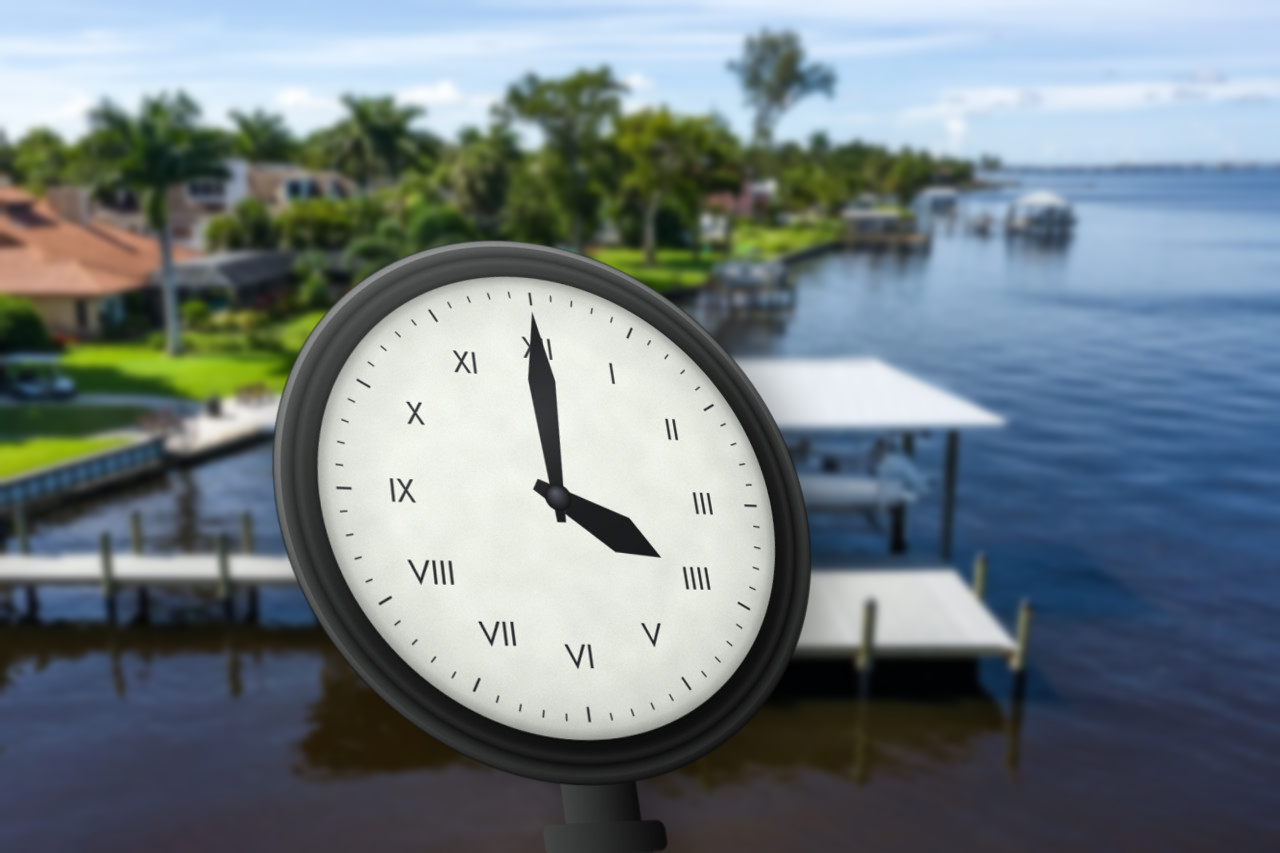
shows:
4,00
